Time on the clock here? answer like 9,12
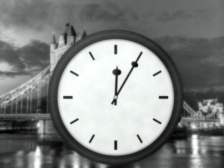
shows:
12,05
